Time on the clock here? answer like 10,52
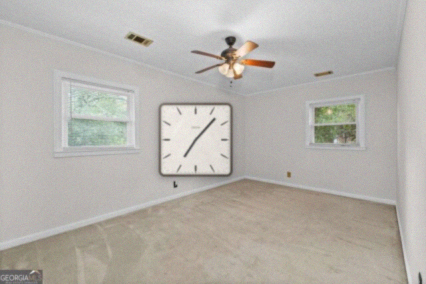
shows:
7,07
